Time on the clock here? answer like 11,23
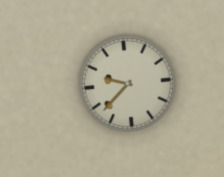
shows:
9,38
